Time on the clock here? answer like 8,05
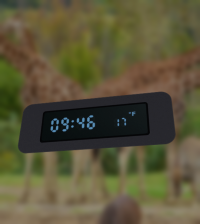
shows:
9,46
